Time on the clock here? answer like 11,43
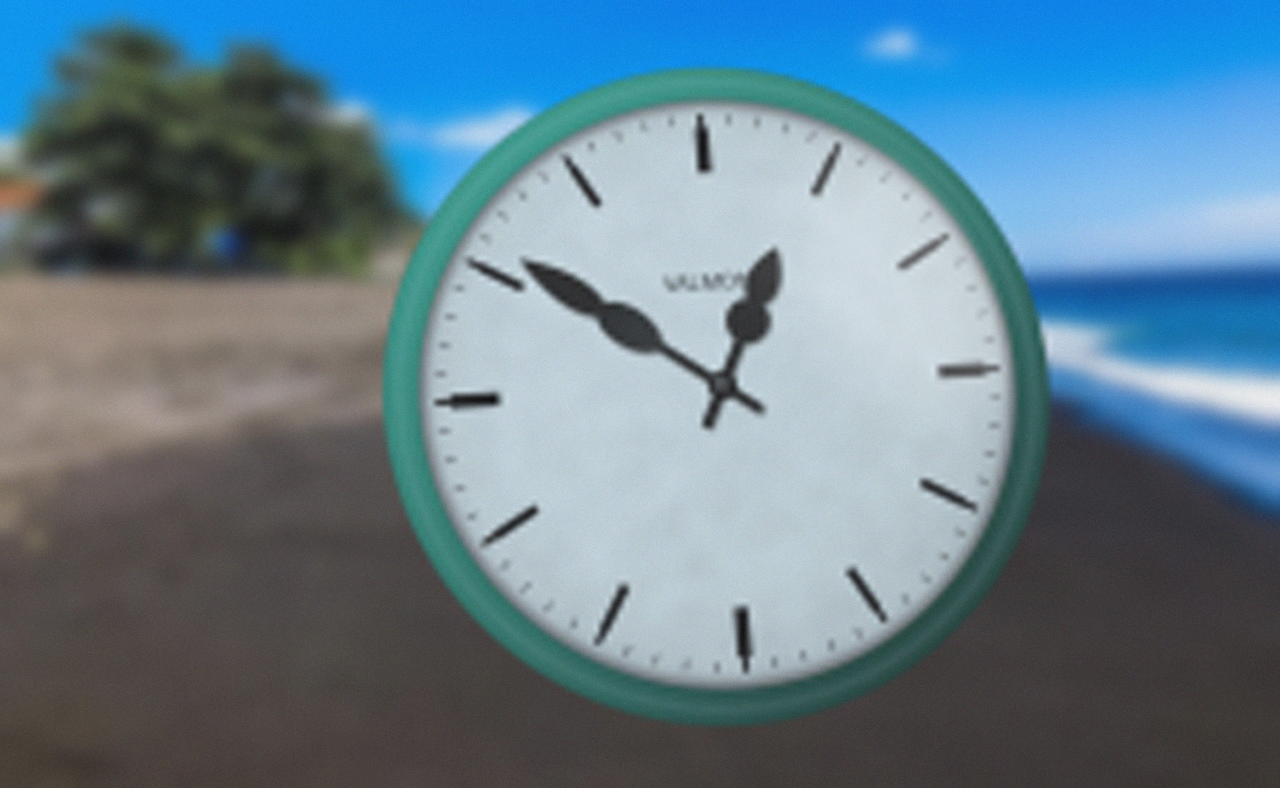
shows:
12,51
